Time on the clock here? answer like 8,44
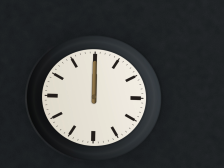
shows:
12,00
